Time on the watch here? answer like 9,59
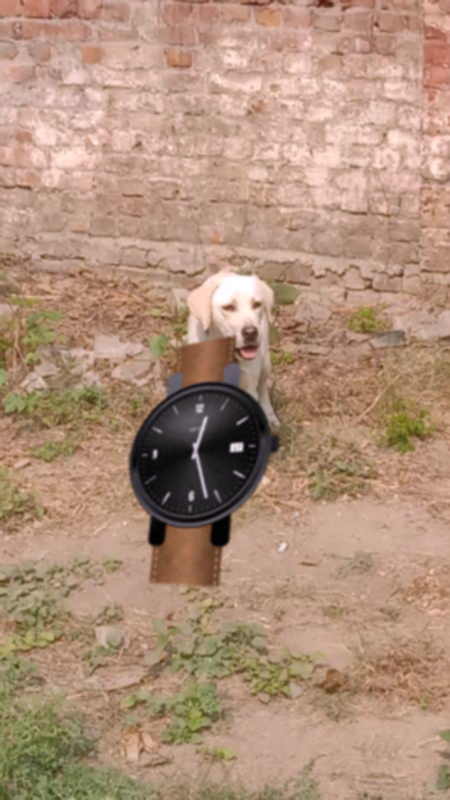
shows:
12,27
